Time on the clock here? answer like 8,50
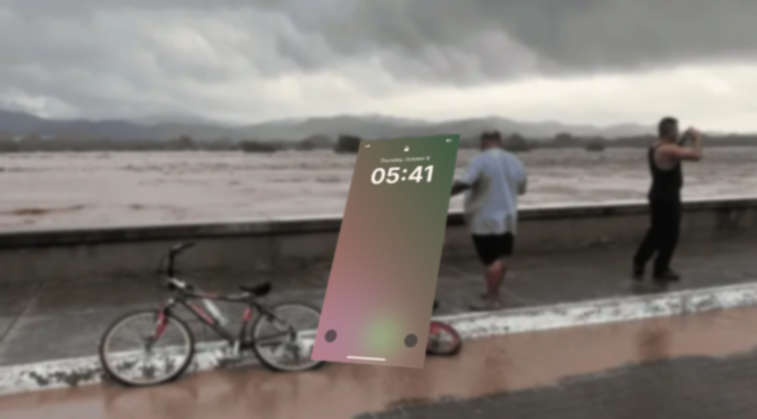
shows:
5,41
